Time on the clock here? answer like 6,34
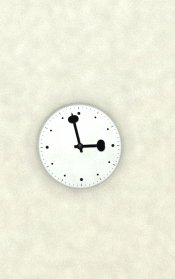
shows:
2,58
